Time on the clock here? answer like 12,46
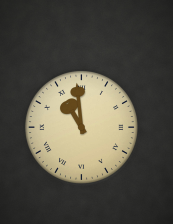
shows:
10,59
